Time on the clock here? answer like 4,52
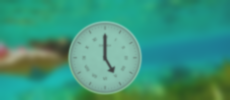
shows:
5,00
